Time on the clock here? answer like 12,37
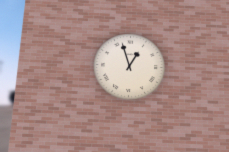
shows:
12,57
